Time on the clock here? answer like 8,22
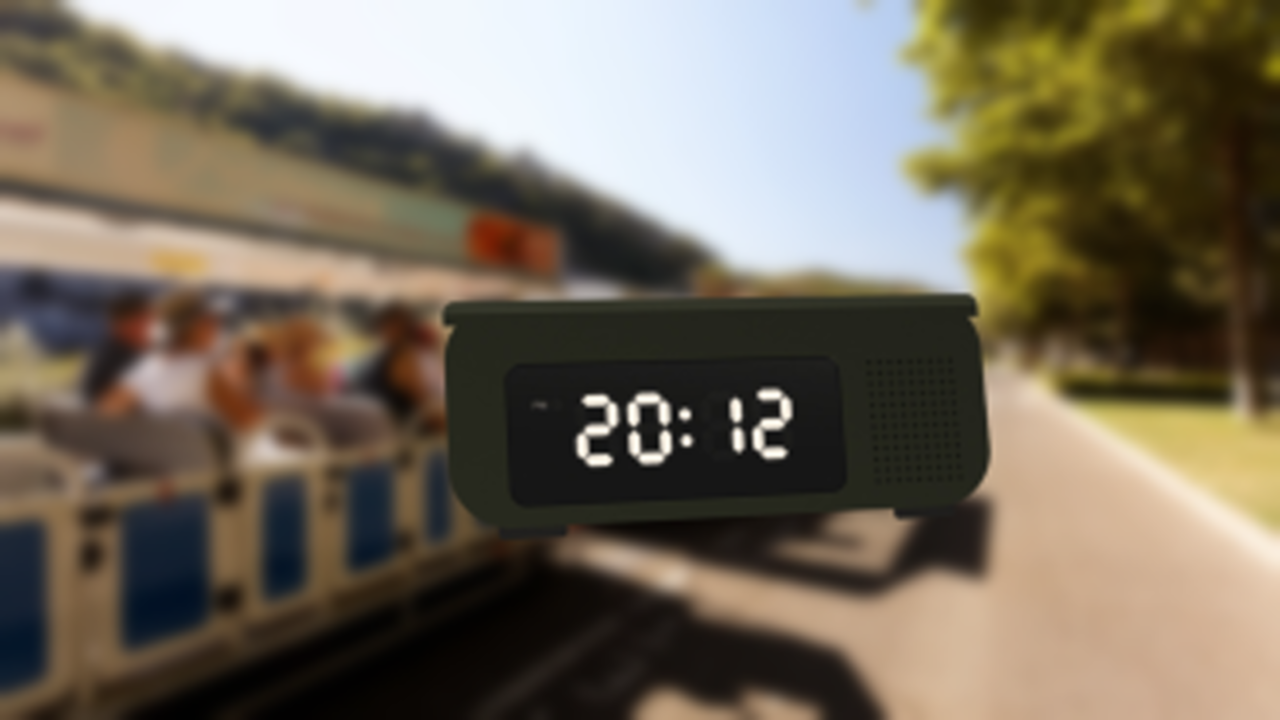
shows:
20,12
